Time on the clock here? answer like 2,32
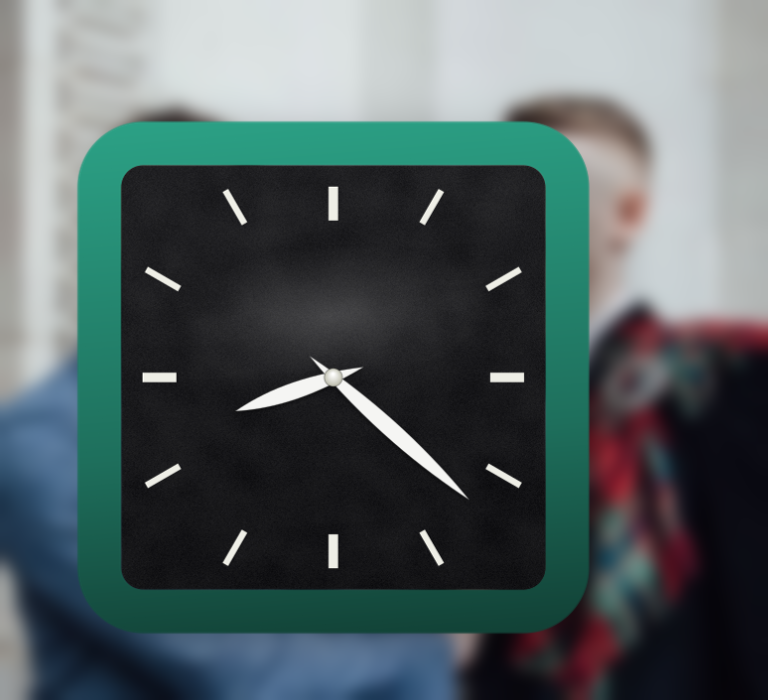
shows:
8,22
